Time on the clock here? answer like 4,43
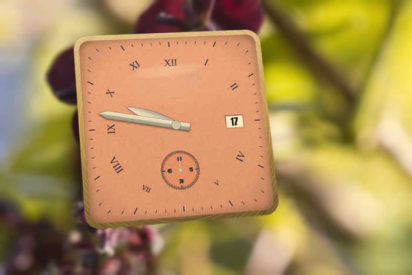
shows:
9,47
